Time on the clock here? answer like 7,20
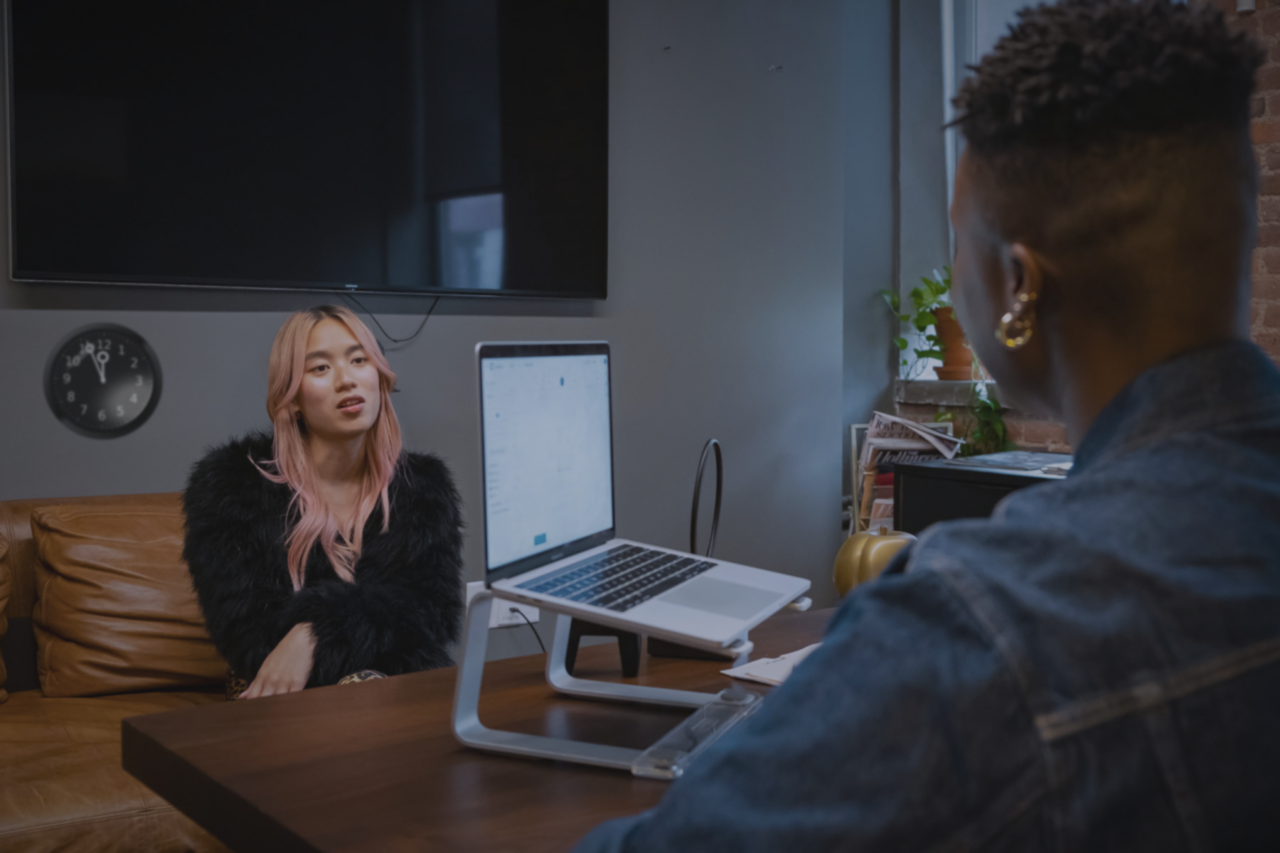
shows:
11,56
